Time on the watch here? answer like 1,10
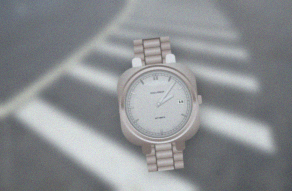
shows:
2,07
